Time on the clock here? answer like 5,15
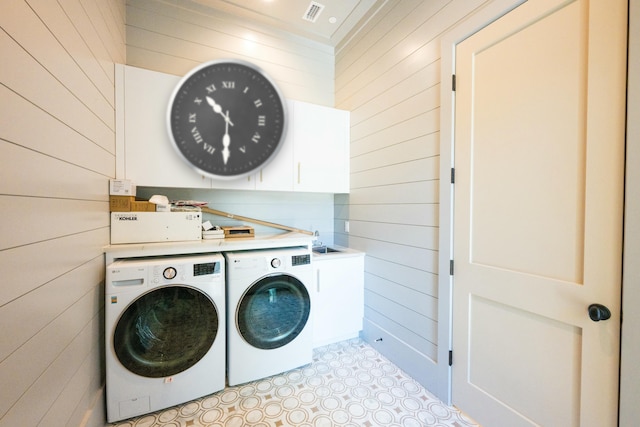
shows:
10,30
